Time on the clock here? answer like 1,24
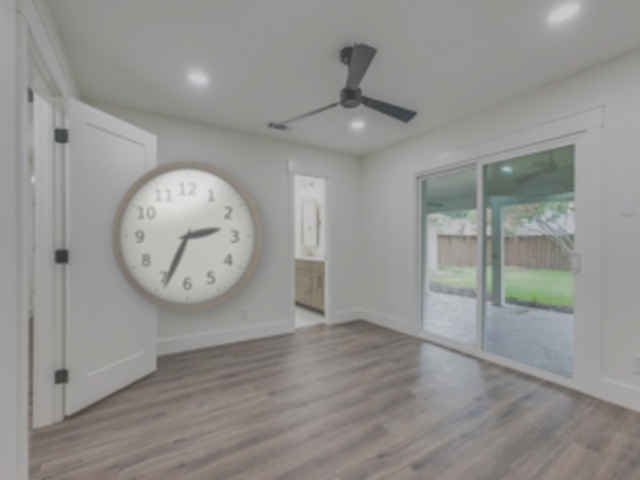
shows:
2,34
